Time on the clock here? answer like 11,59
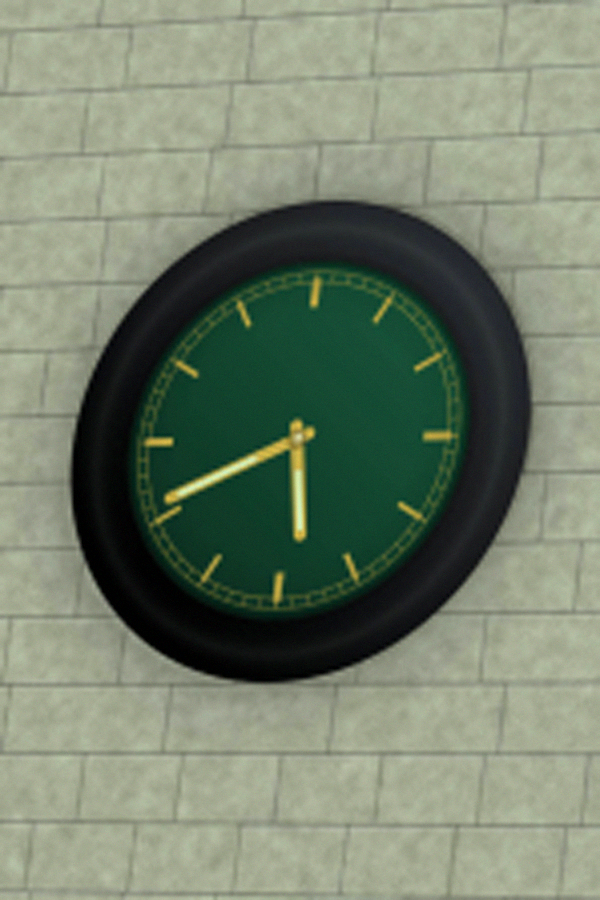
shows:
5,41
